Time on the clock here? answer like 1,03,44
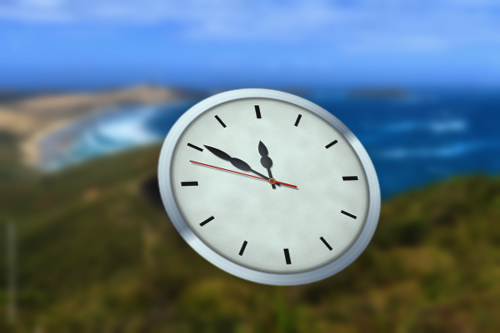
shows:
11,50,48
